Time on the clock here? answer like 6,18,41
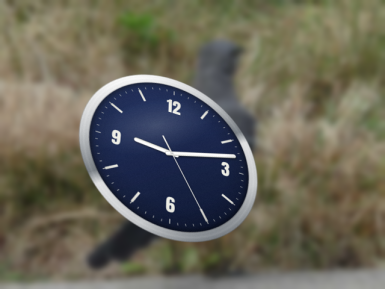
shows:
9,12,25
